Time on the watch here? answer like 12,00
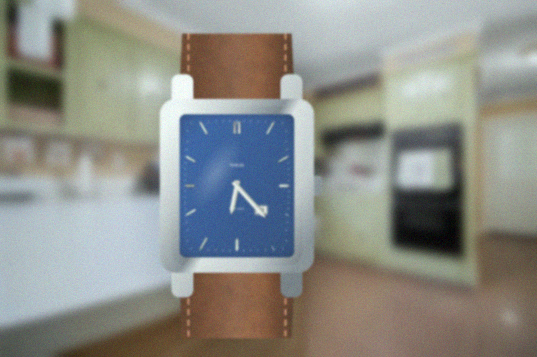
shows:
6,23
